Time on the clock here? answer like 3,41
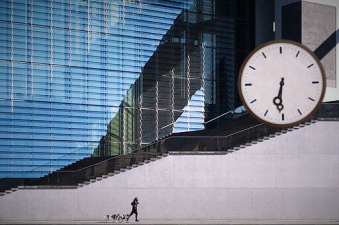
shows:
6,31
